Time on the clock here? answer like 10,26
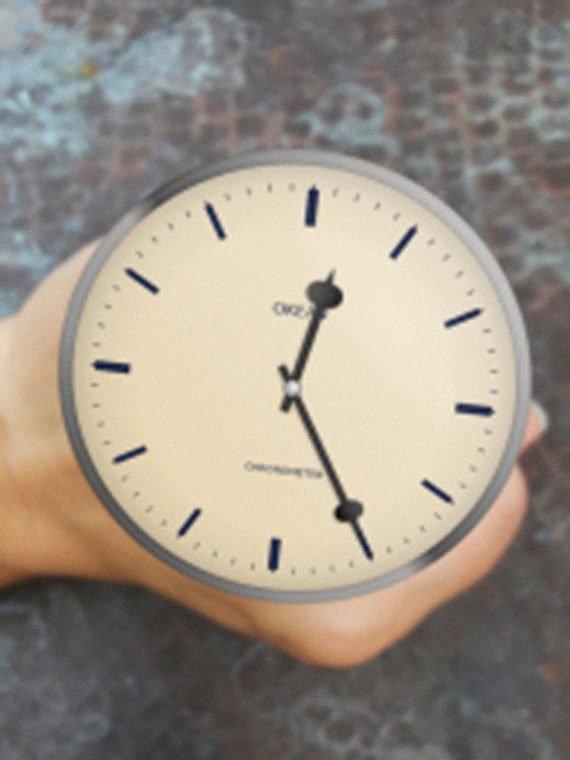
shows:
12,25
